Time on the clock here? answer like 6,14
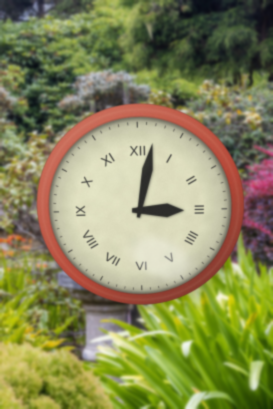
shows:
3,02
